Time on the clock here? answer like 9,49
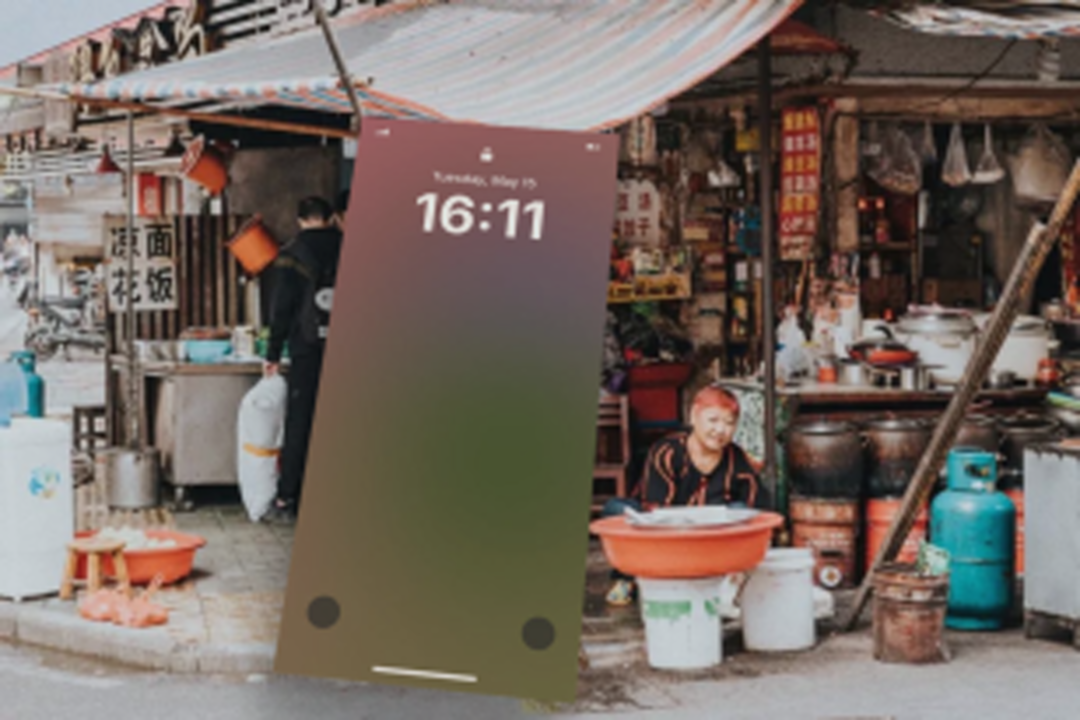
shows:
16,11
